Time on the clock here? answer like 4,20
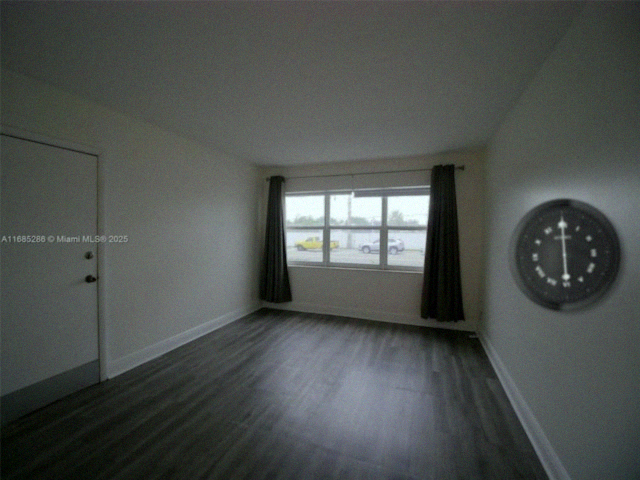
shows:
6,00
